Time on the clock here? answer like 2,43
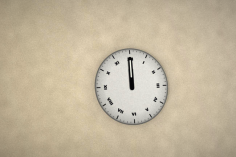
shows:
12,00
